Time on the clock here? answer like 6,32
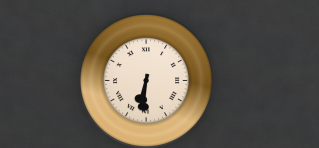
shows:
6,31
